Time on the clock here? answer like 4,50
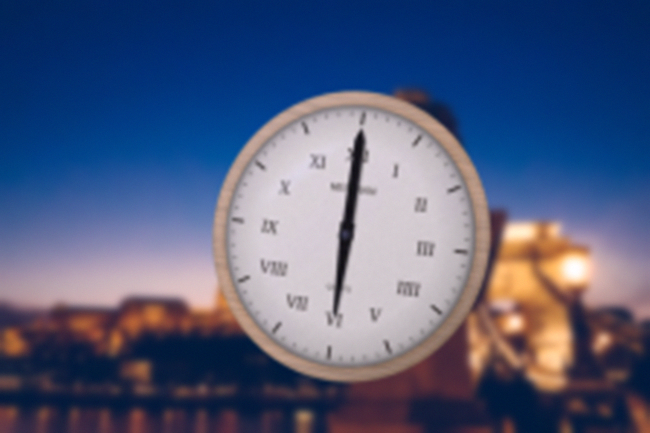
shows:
6,00
